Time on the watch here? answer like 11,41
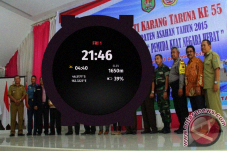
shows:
21,46
